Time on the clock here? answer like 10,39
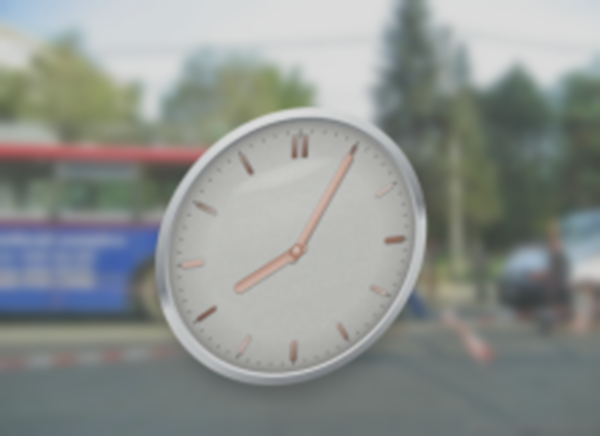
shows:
8,05
